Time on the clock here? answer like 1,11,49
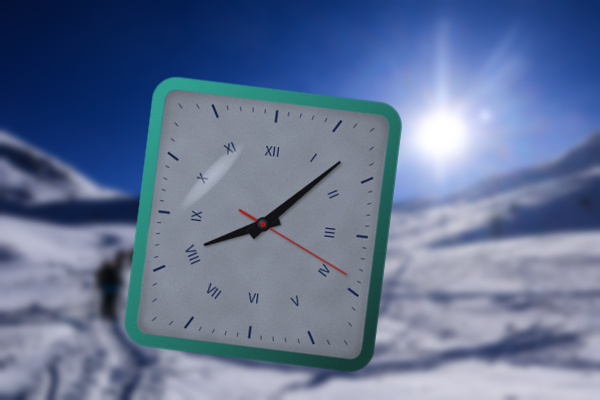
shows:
8,07,19
